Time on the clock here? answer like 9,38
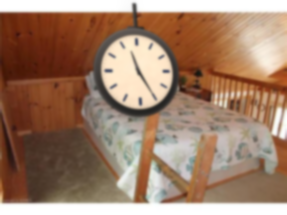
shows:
11,25
